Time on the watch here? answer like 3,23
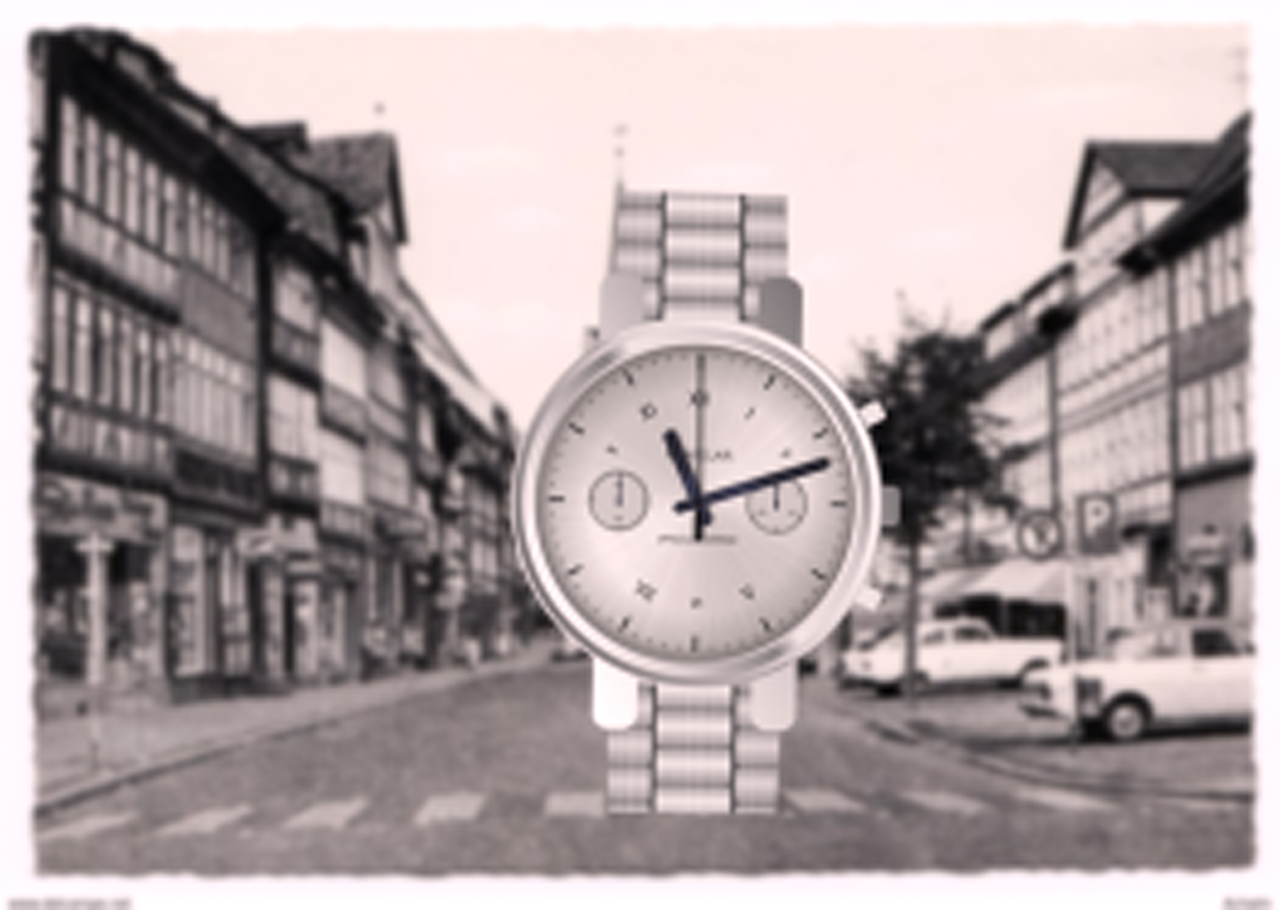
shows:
11,12
